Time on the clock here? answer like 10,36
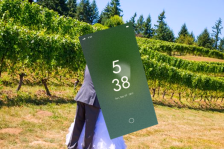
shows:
5,38
